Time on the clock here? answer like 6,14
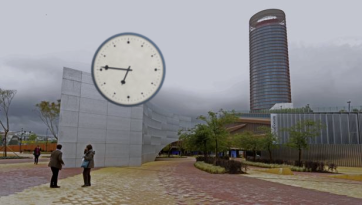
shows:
6,46
